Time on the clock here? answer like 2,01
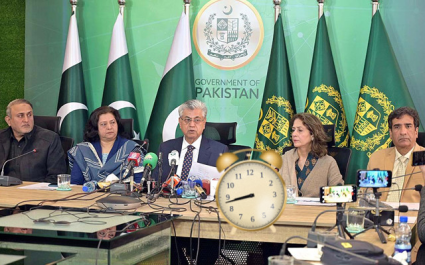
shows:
8,43
